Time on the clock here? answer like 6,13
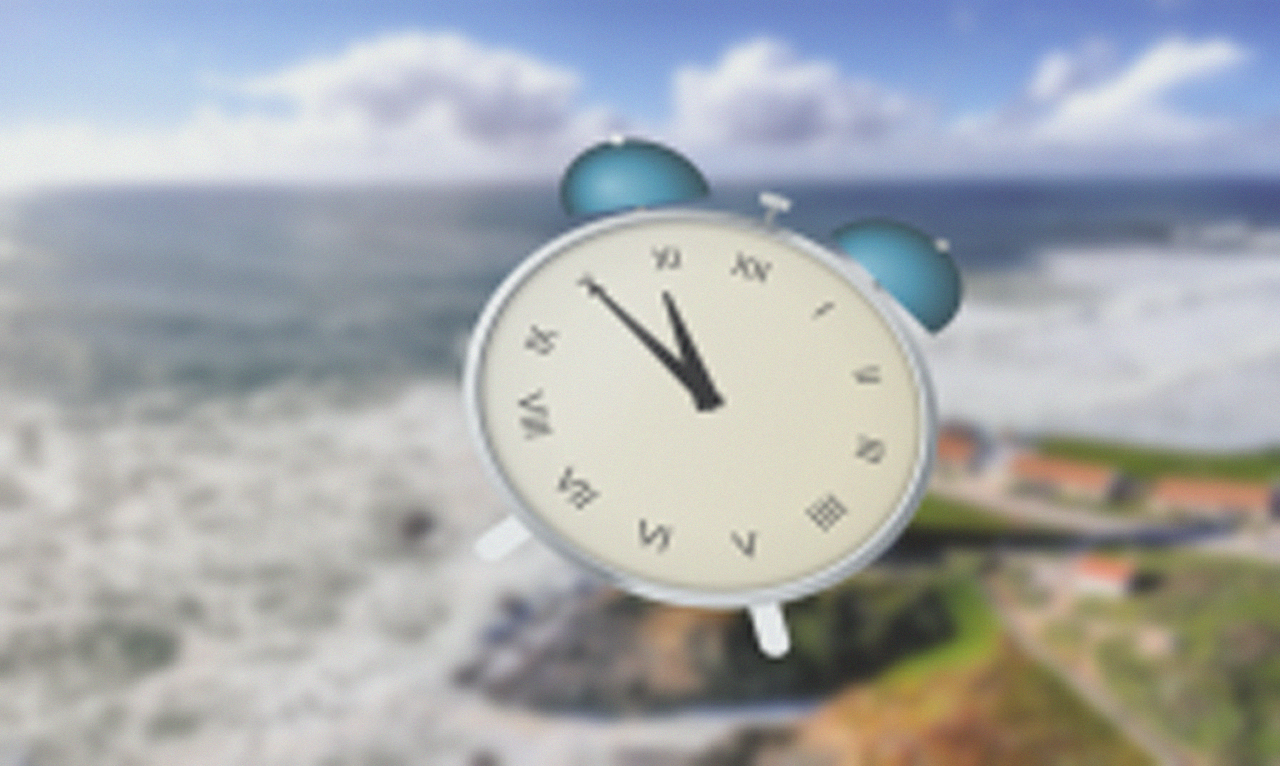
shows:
10,50
